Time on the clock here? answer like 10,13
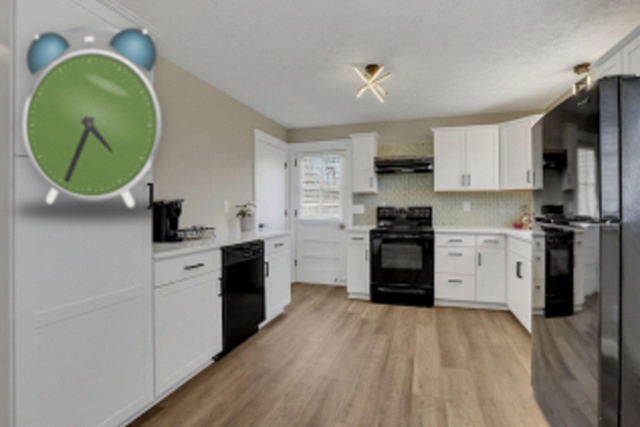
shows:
4,34
